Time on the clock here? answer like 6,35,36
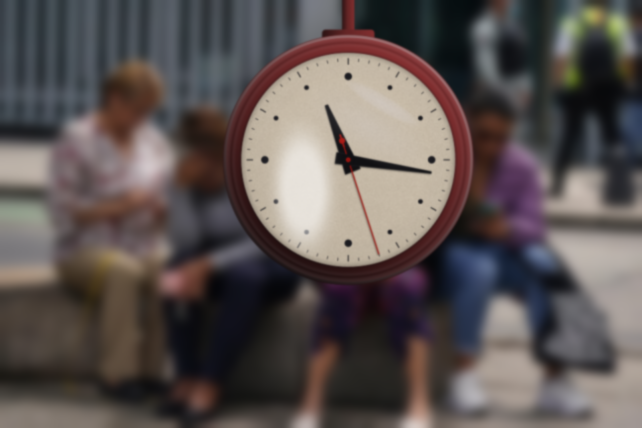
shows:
11,16,27
